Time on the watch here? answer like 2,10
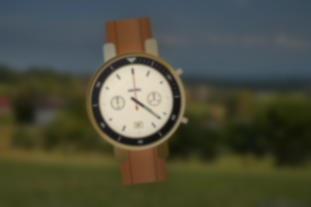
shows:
4,22
